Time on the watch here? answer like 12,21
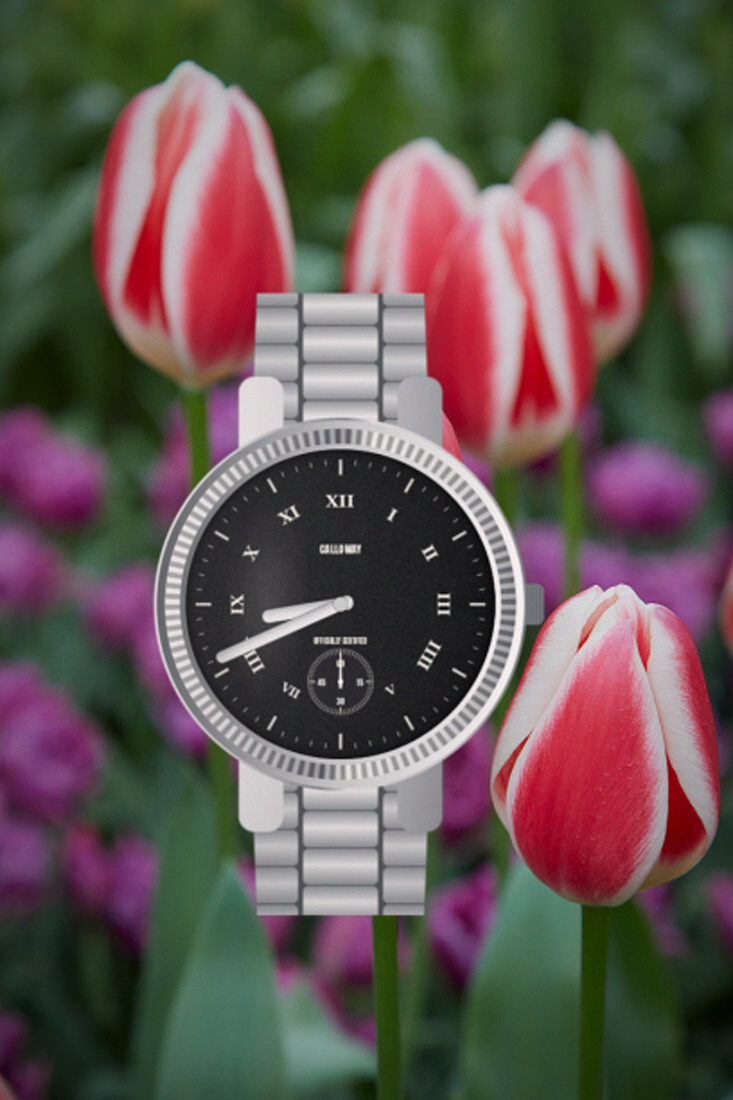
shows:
8,41
